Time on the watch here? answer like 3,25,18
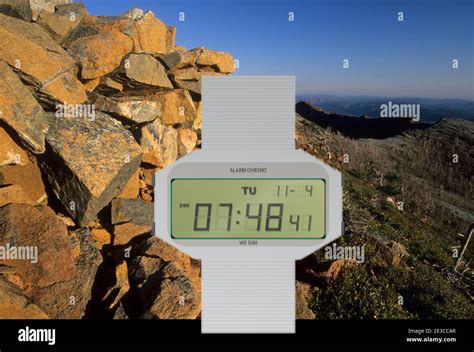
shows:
7,48,41
